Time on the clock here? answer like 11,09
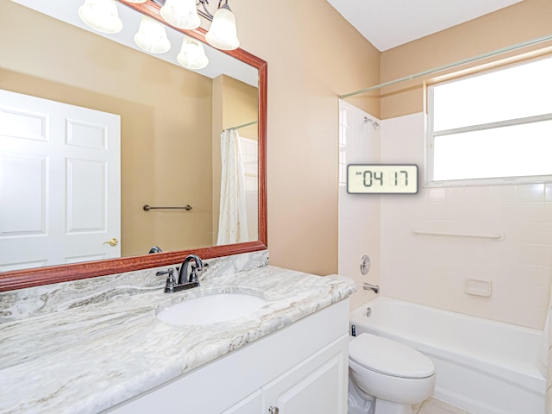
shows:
4,17
